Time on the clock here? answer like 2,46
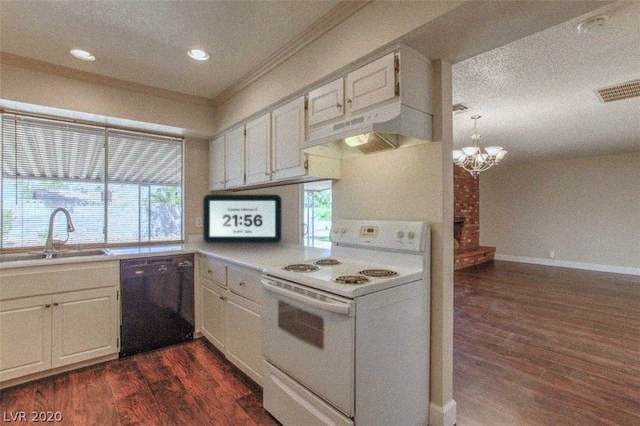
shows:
21,56
